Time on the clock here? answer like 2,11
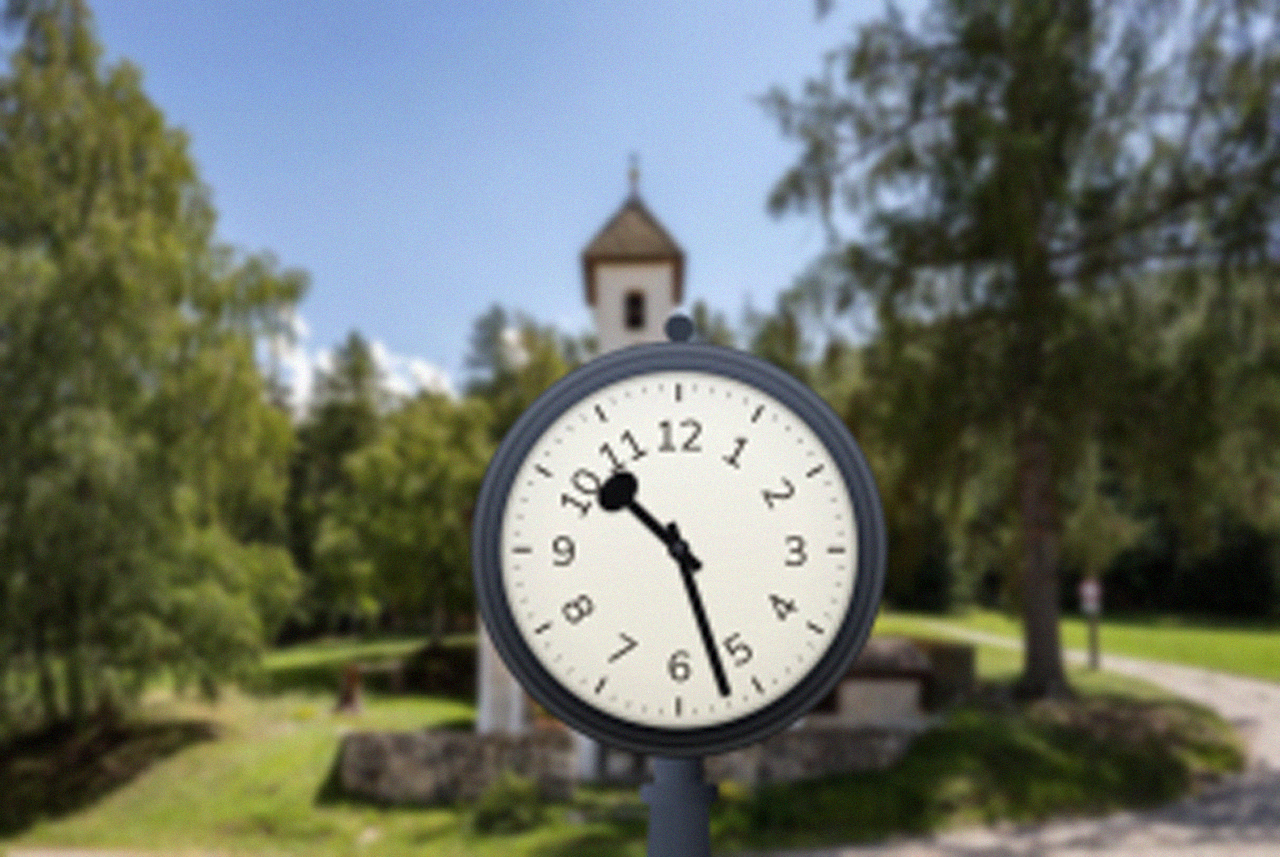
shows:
10,27
